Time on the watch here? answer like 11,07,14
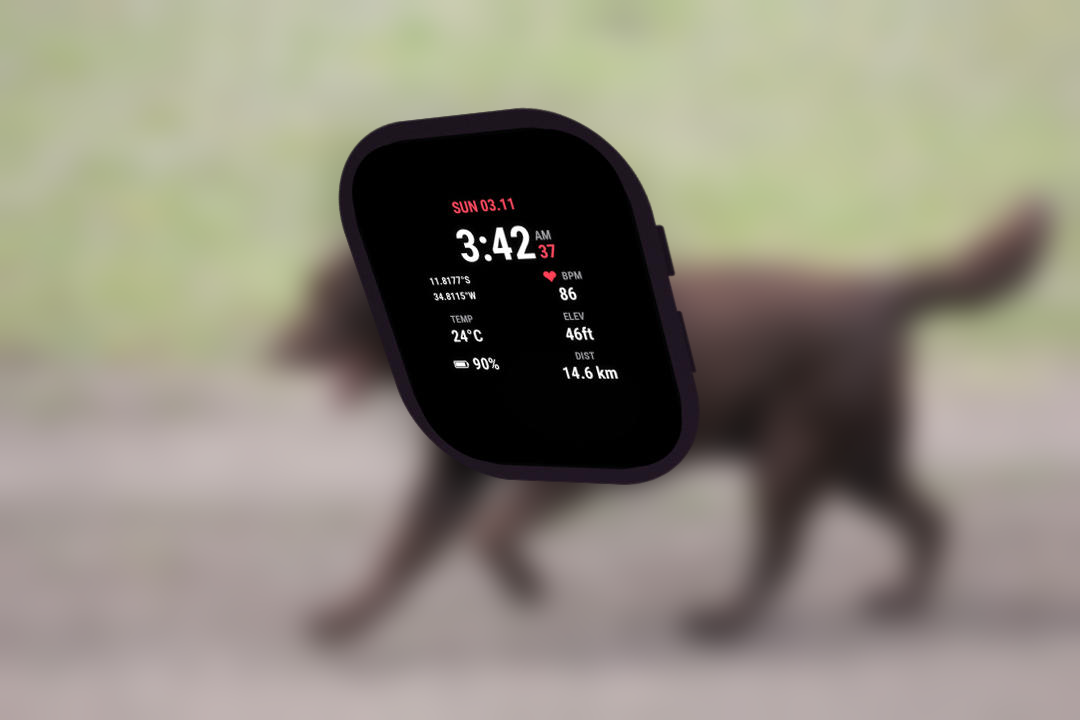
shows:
3,42,37
